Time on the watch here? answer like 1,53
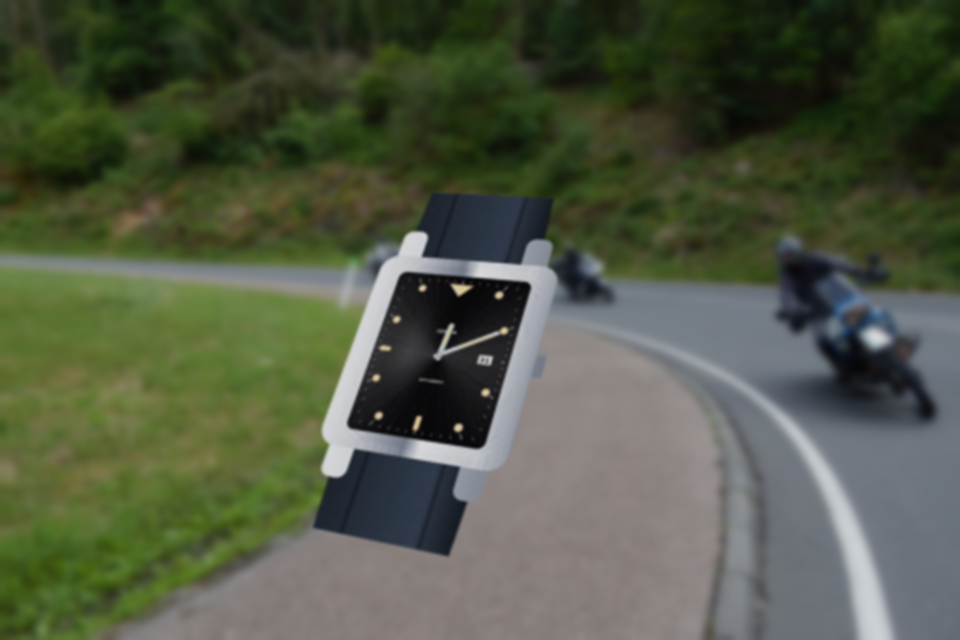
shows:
12,10
